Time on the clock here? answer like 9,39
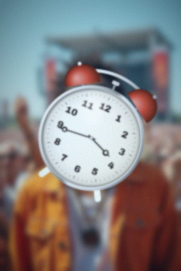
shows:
3,44
